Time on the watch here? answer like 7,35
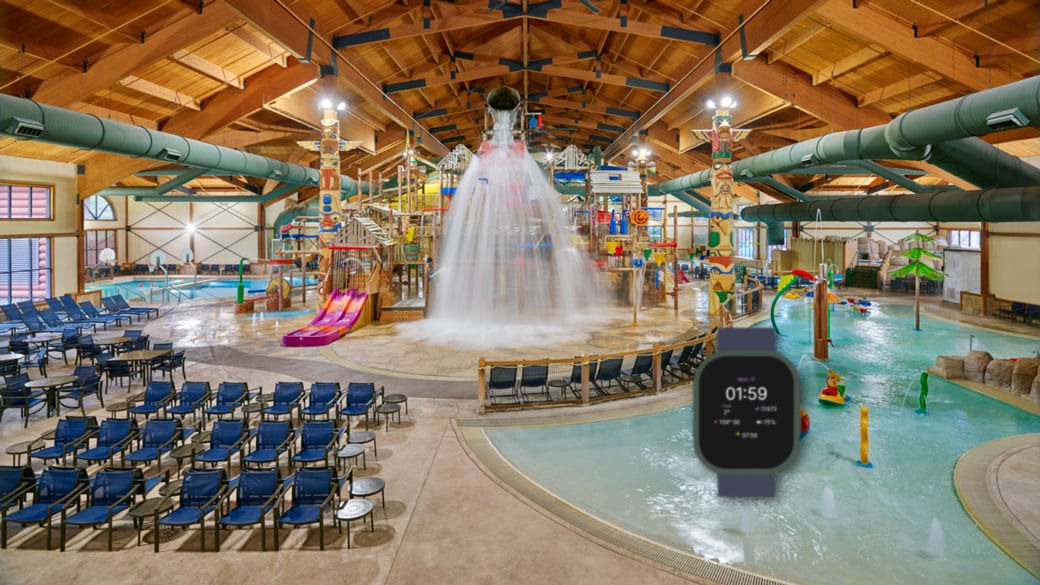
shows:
1,59
